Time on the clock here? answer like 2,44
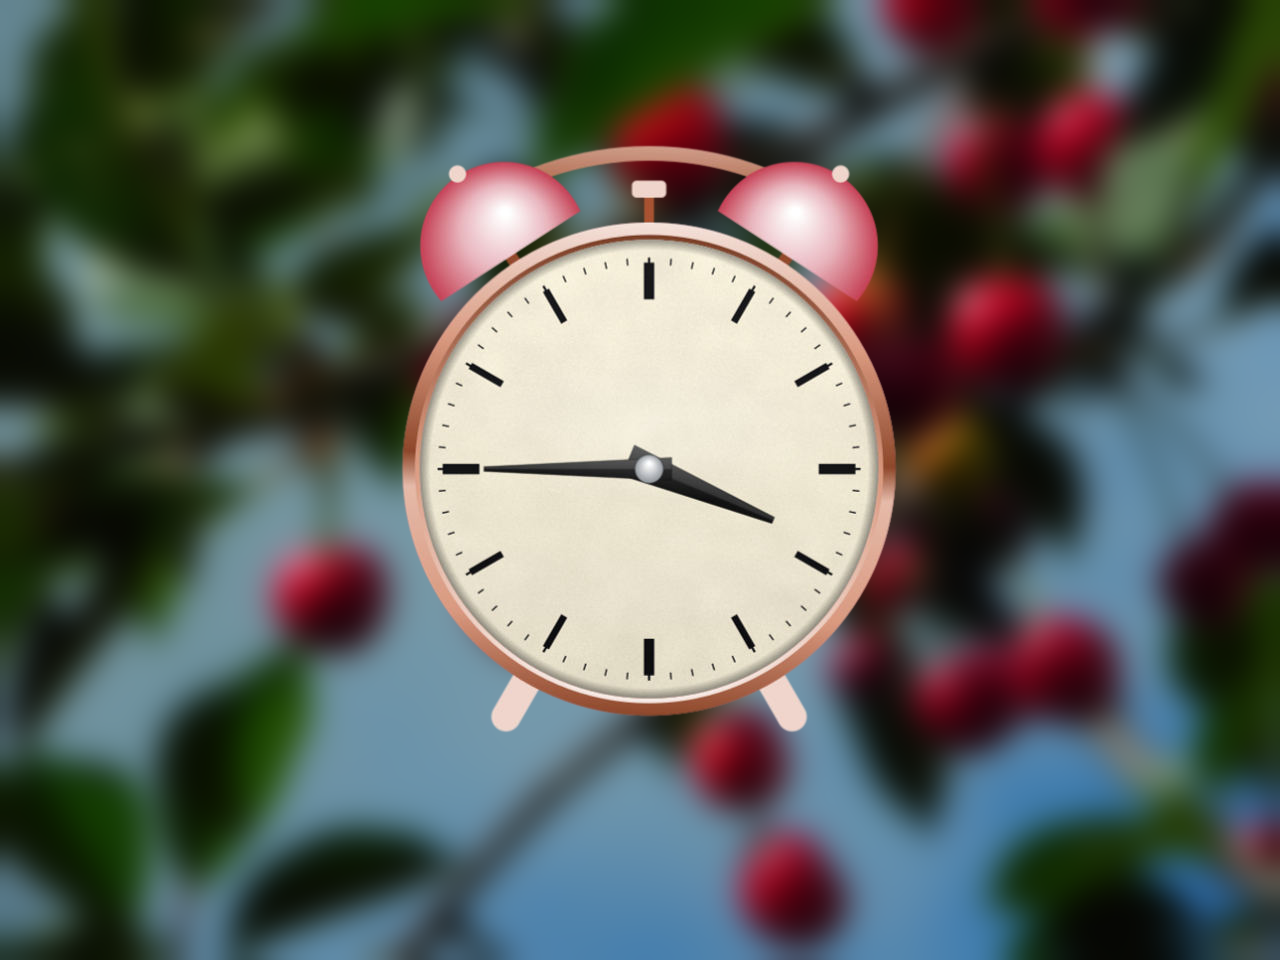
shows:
3,45
